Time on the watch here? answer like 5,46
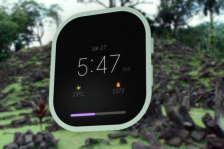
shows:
5,47
